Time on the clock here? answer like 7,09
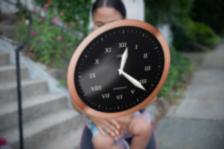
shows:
12,22
